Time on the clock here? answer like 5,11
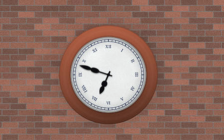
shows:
6,48
